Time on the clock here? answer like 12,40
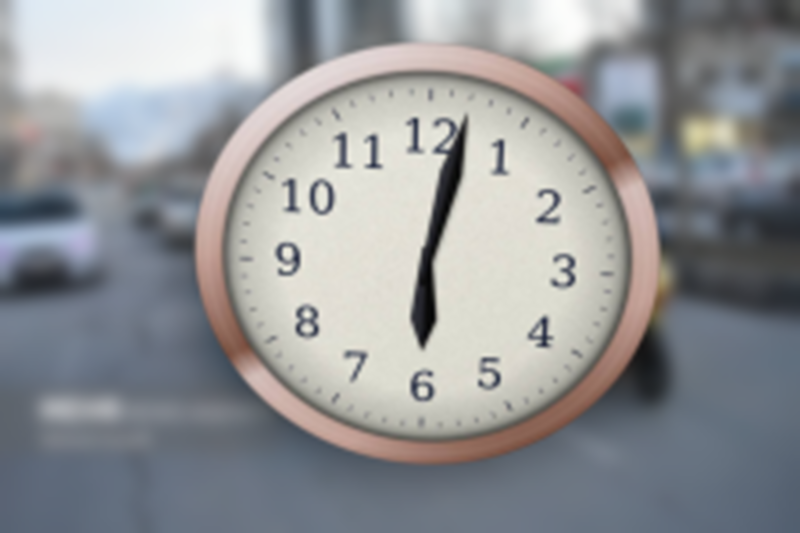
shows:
6,02
